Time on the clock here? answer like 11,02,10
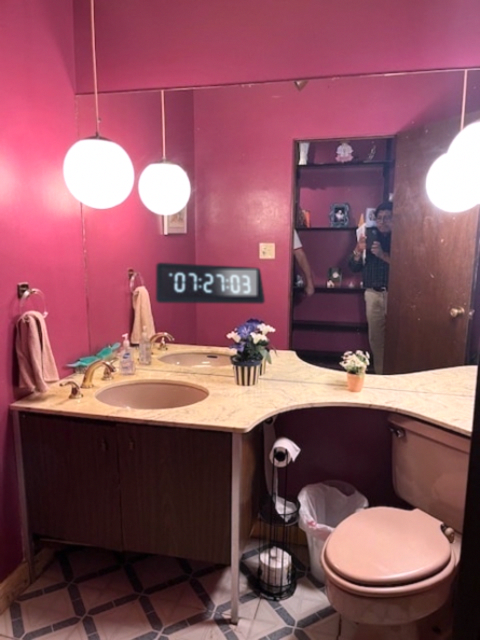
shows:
7,27,03
